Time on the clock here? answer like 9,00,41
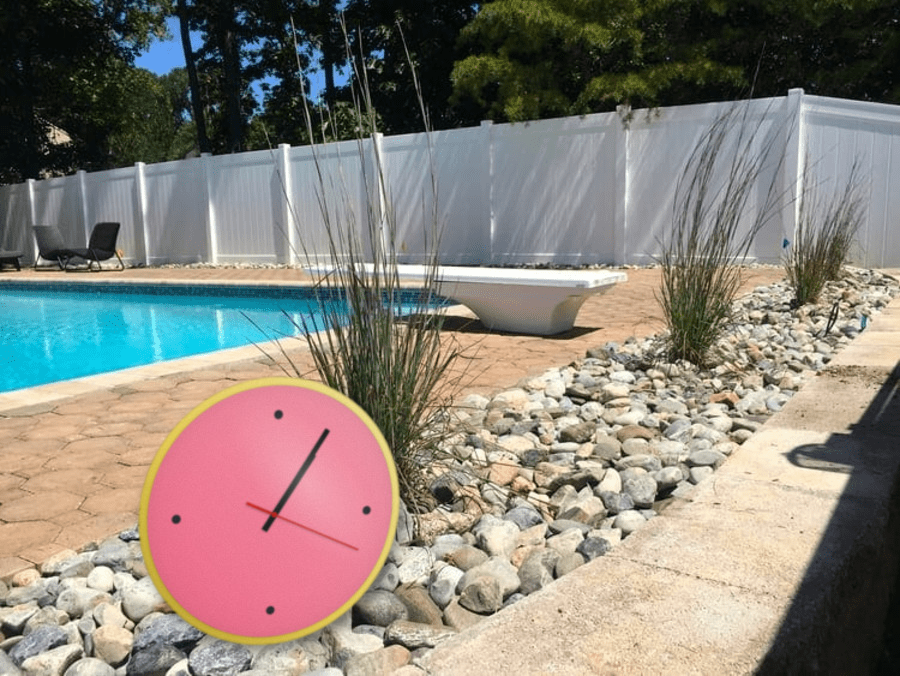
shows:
1,05,19
